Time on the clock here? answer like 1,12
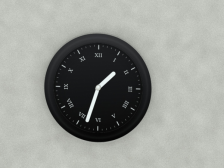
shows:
1,33
